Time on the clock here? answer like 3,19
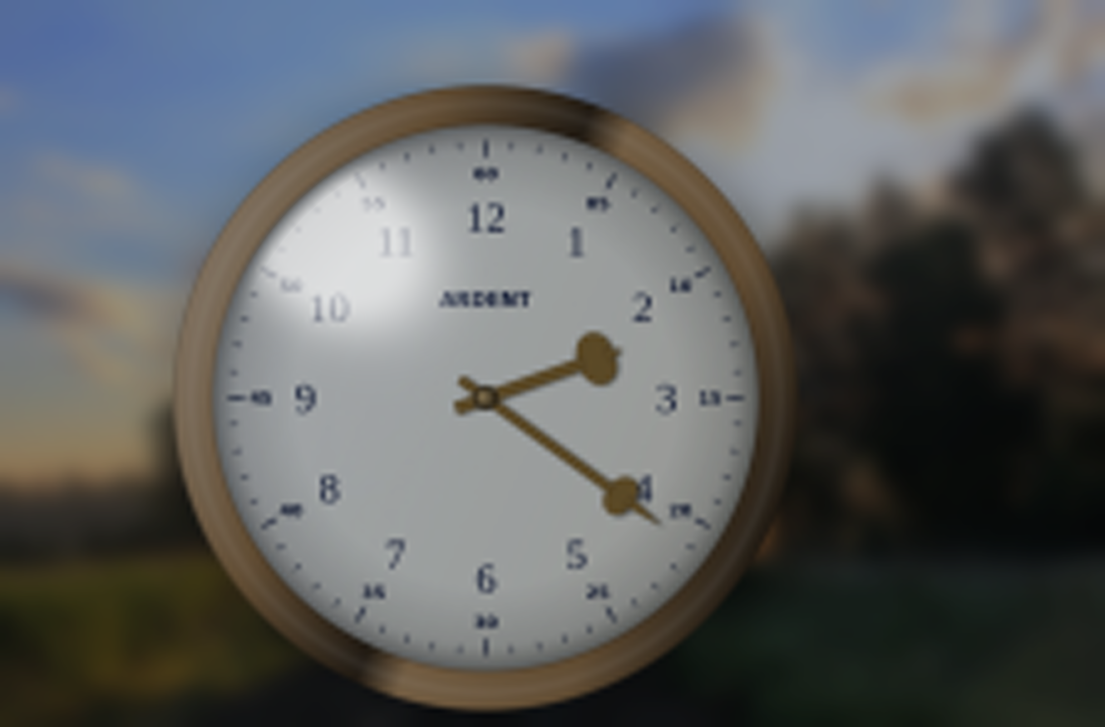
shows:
2,21
